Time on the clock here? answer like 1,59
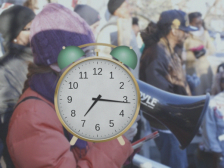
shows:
7,16
